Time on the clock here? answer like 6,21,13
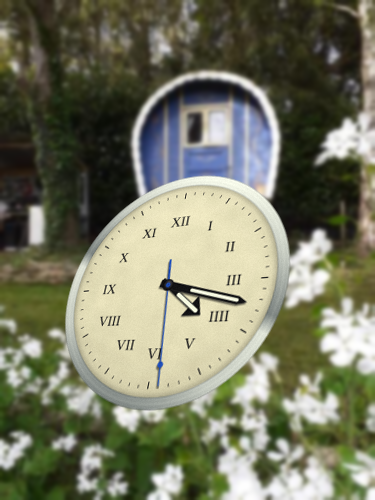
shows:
4,17,29
